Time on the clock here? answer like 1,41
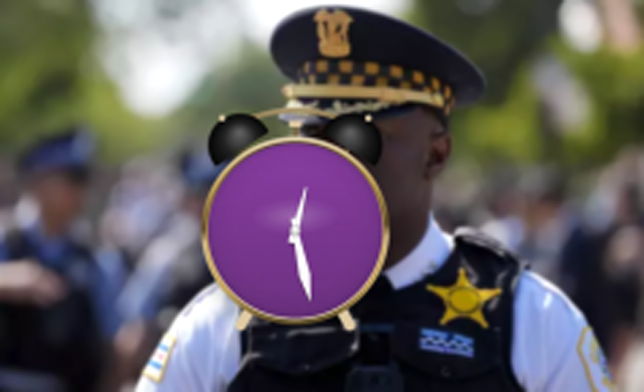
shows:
12,28
